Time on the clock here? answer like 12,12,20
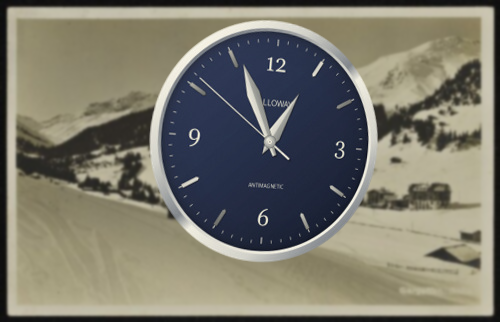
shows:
12,55,51
